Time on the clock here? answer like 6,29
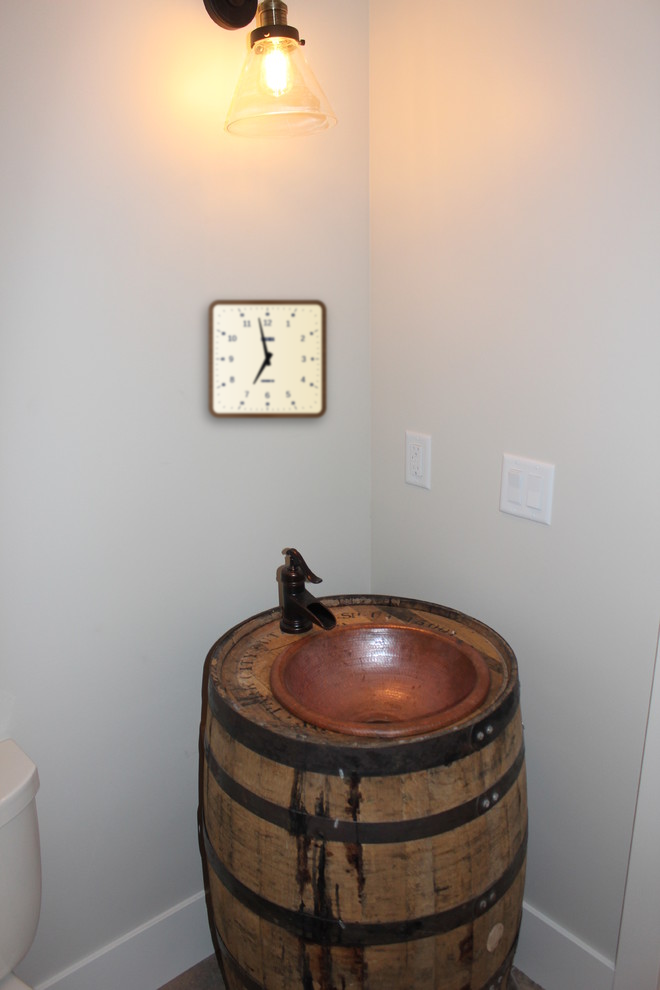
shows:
6,58
